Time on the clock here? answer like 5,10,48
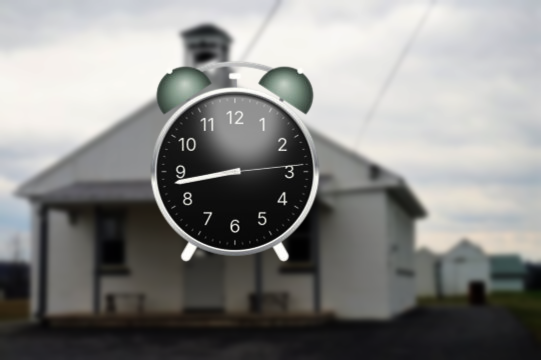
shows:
8,43,14
